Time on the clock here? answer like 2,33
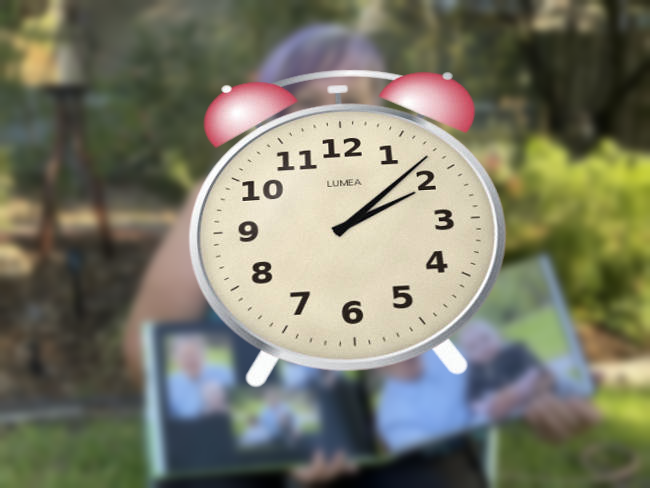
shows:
2,08
